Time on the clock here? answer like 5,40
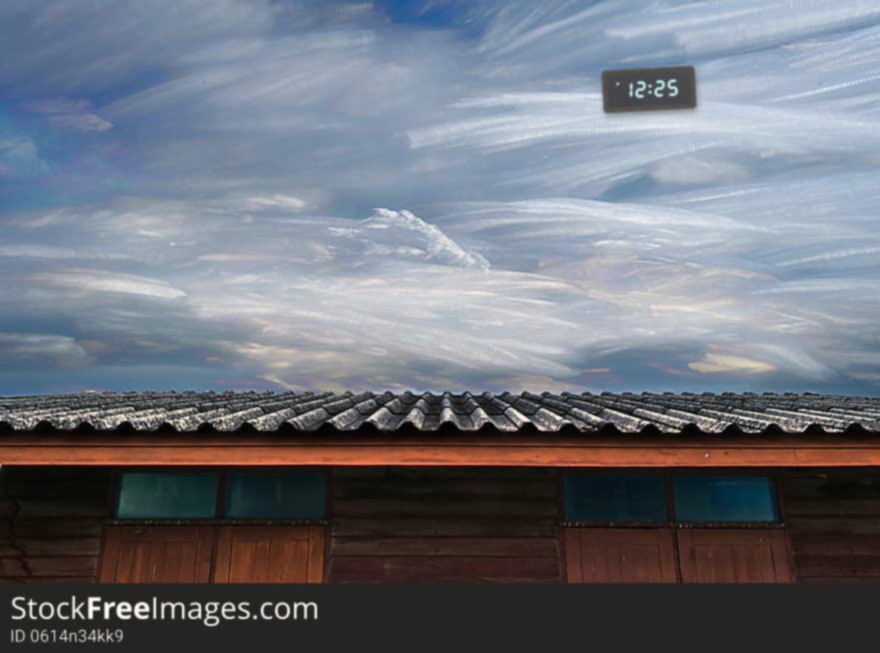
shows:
12,25
